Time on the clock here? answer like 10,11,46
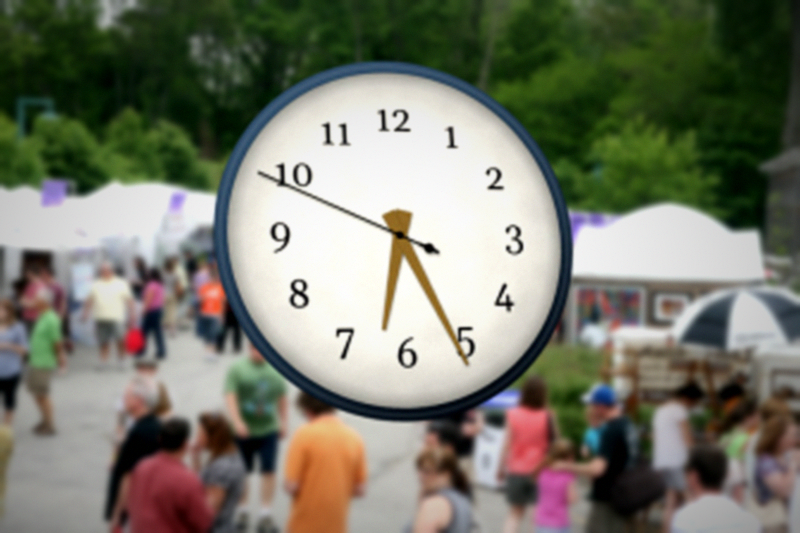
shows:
6,25,49
